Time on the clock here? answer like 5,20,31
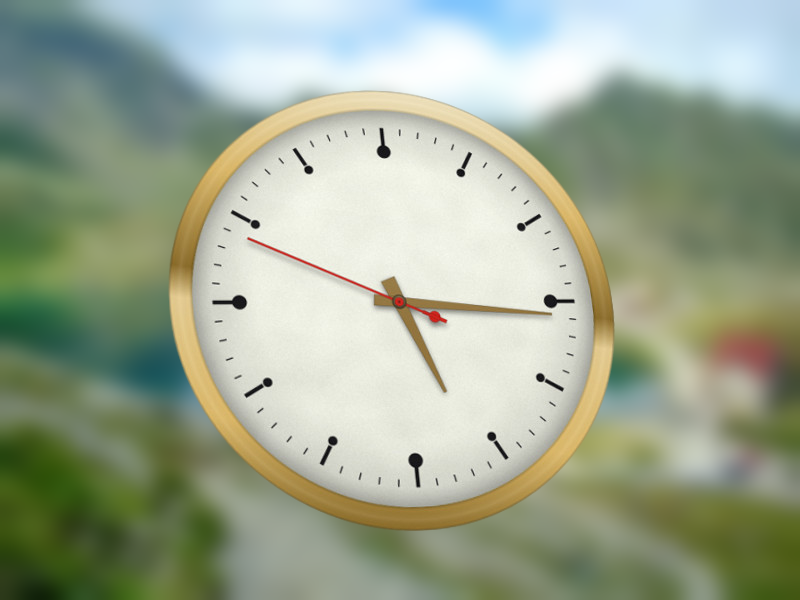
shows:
5,15,49
